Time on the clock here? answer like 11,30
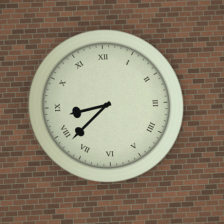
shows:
8,38
